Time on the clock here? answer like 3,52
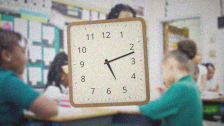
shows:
5,12
